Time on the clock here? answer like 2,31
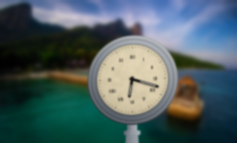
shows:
6,18
